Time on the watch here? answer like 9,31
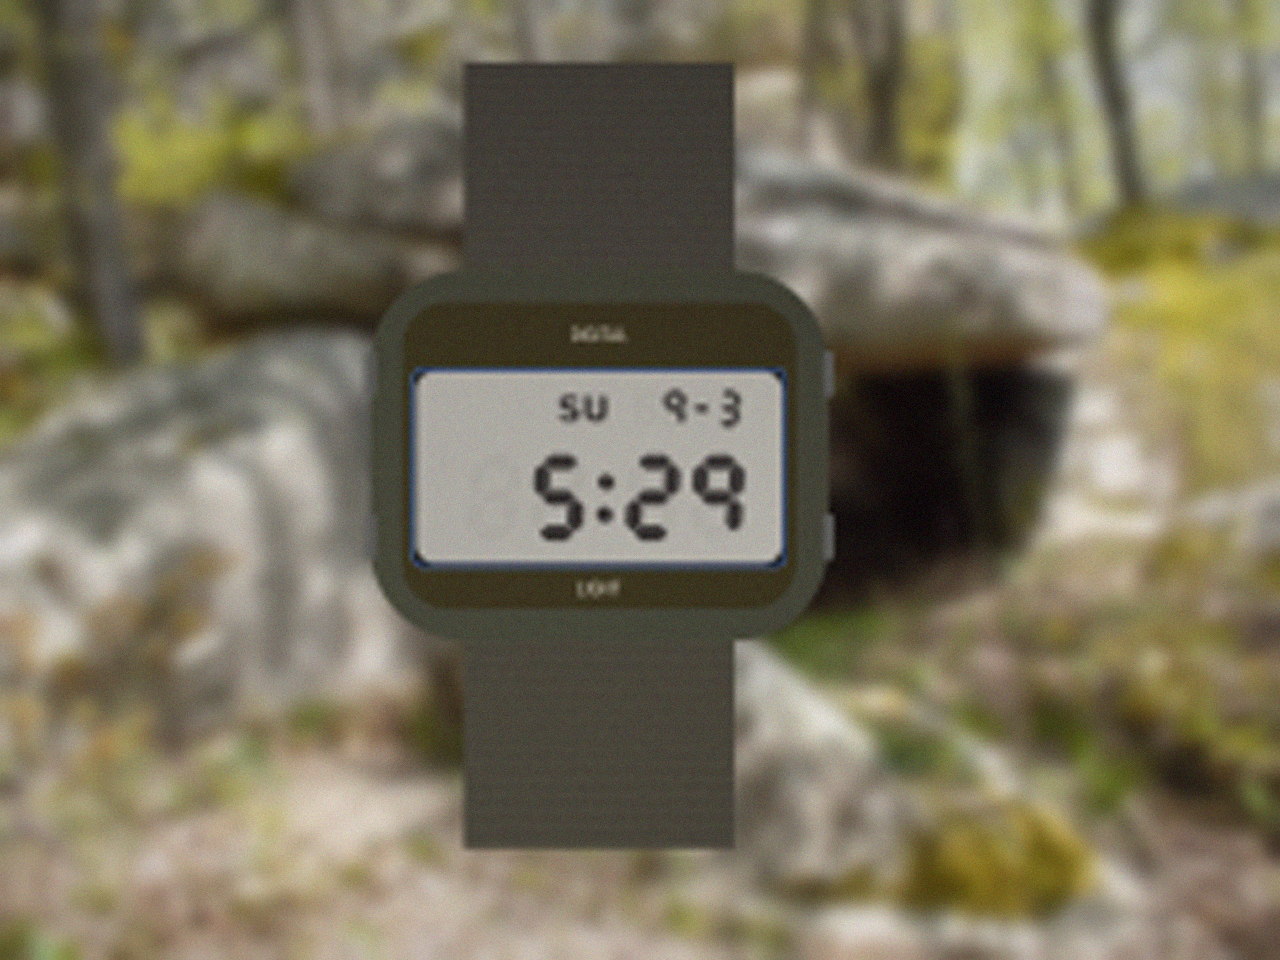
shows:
5,29
